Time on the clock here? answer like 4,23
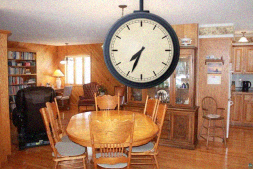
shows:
7,34
